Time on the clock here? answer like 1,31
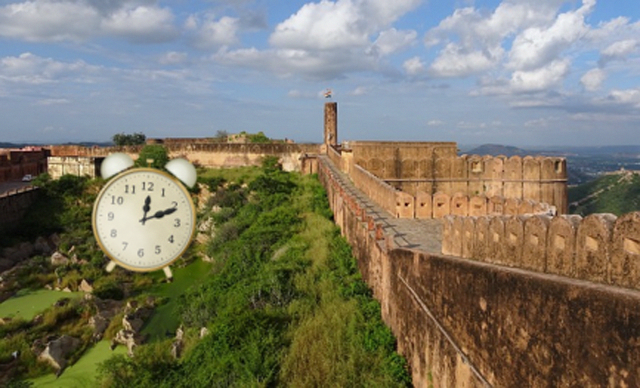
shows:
12,11
